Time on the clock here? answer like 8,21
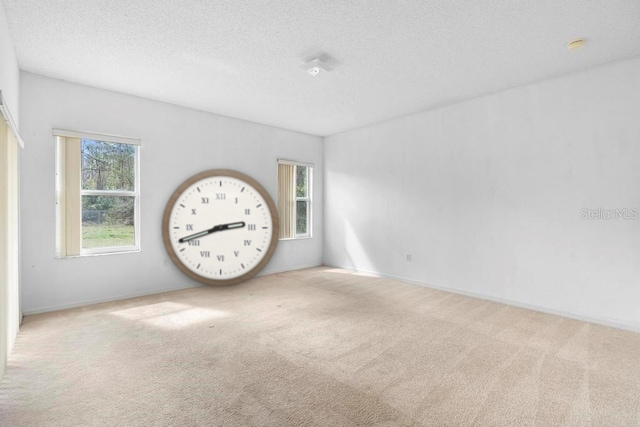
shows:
2,42
